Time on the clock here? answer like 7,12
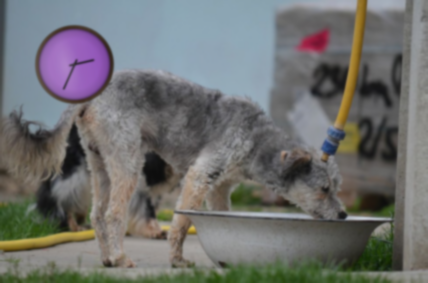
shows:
2,34
